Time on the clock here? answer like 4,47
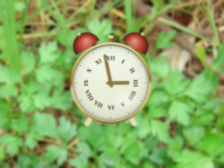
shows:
2,58
